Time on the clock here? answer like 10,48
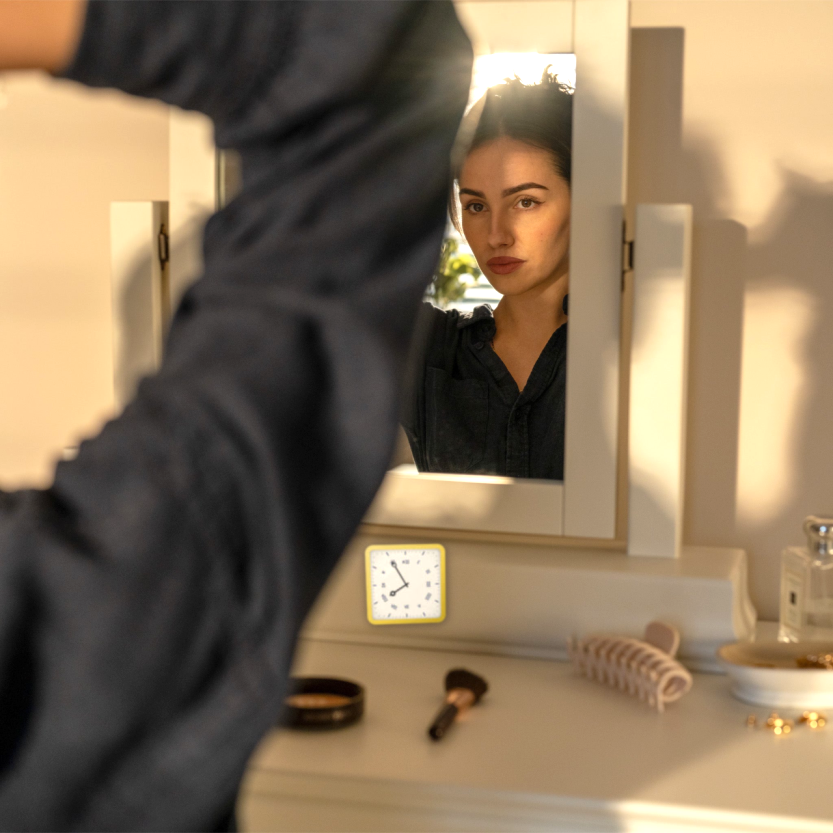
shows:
7,55
